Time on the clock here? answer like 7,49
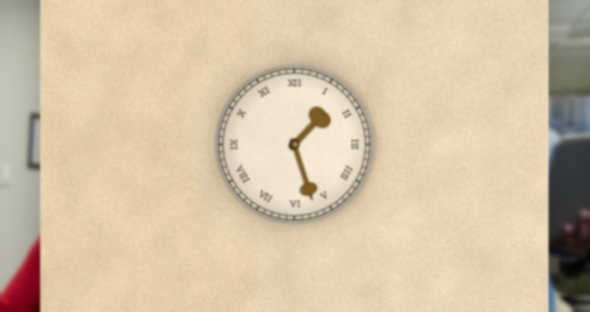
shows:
1,27
